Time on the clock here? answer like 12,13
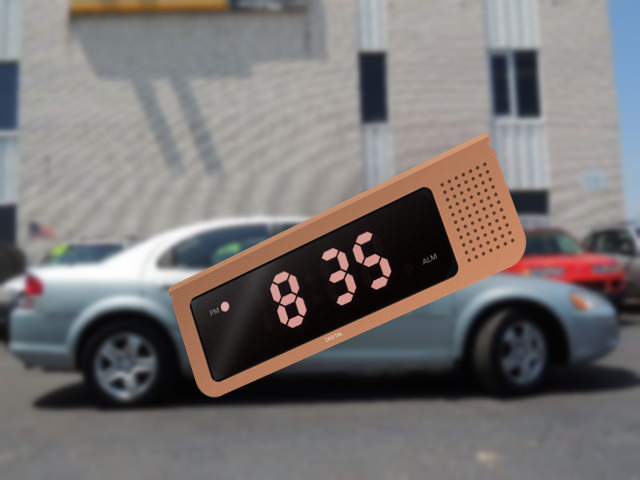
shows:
8,35
